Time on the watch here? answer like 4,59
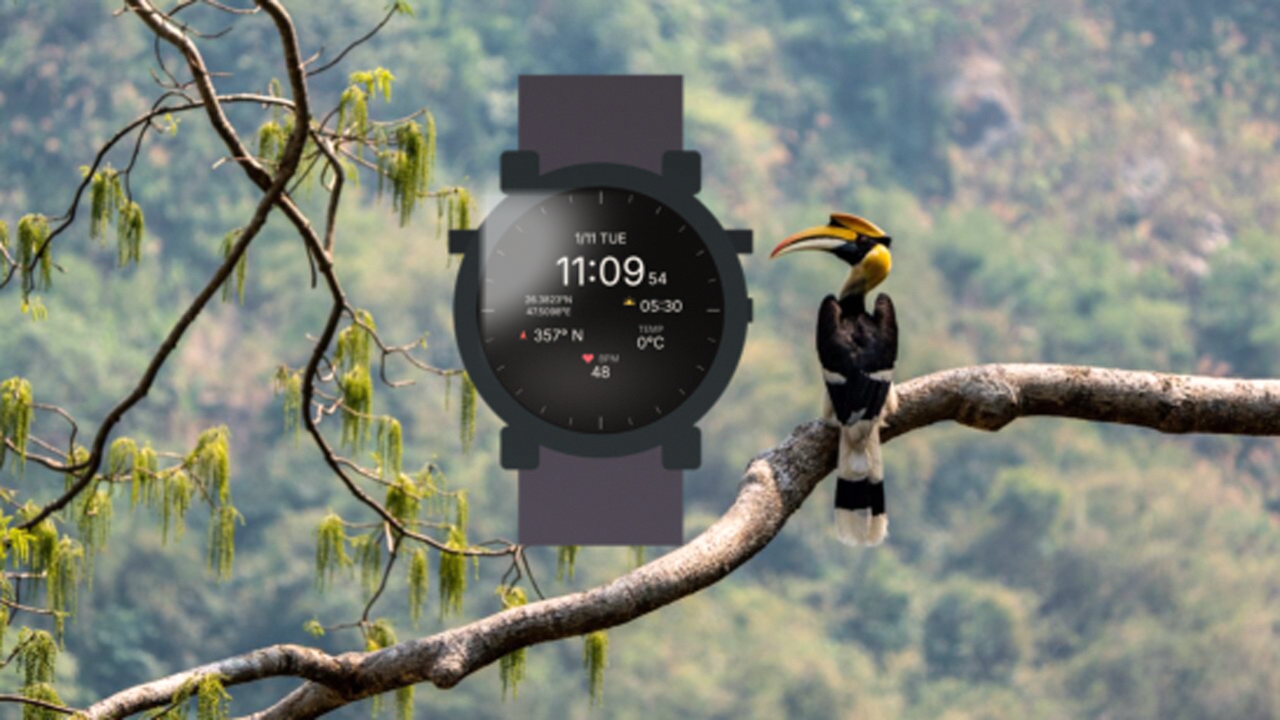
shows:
11,09
